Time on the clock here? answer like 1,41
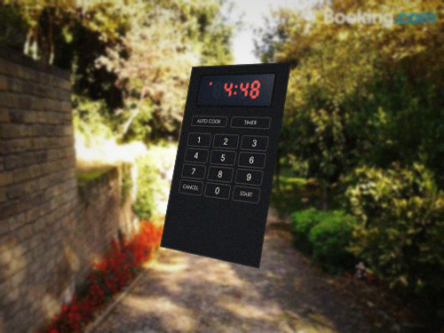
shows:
4,48
